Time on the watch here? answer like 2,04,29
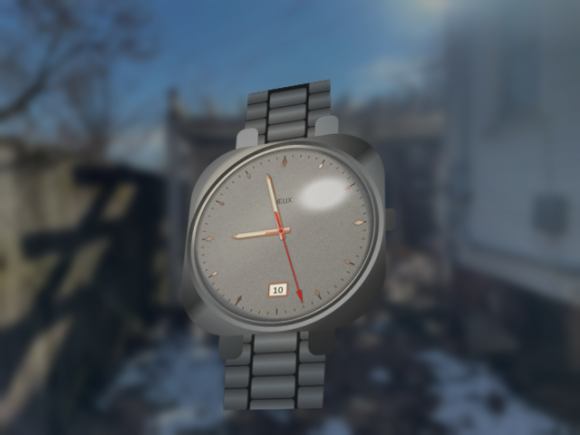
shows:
8,57,27
